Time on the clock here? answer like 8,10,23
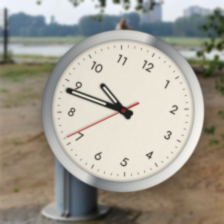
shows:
9,43,36
